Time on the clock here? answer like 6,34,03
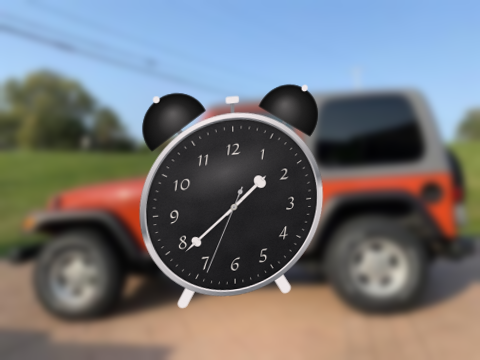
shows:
1,38,34
